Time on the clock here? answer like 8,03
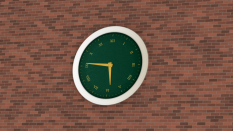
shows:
5,46
